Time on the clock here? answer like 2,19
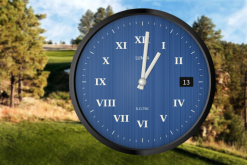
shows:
1,01
